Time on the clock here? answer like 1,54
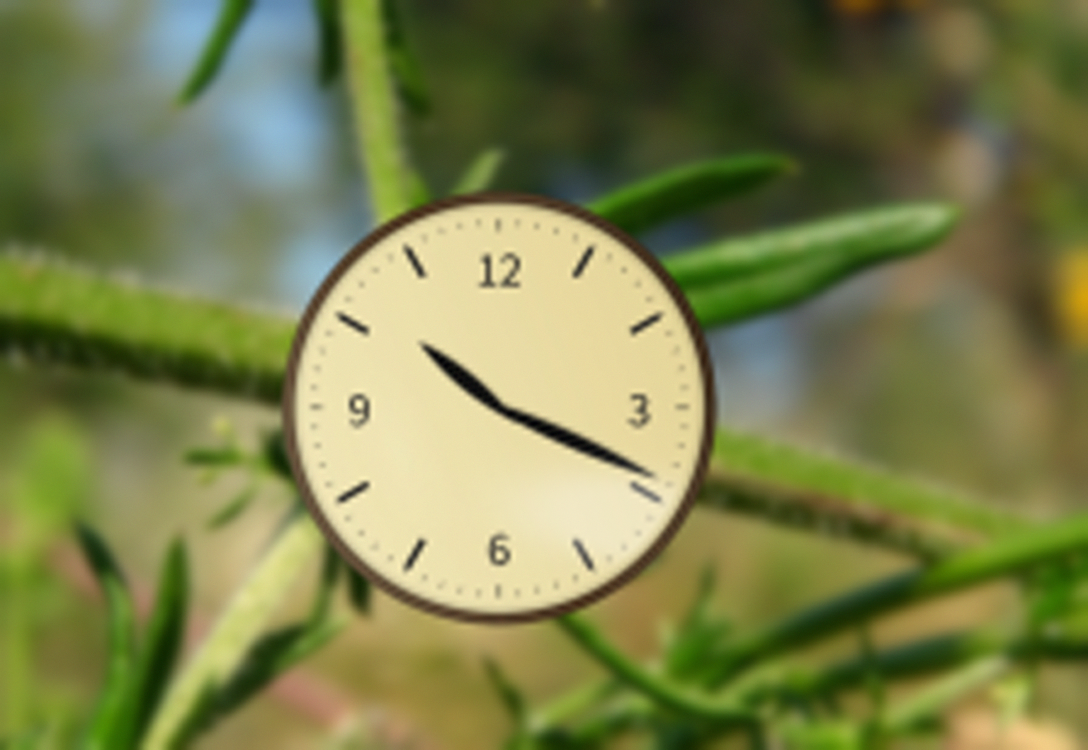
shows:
10,19
